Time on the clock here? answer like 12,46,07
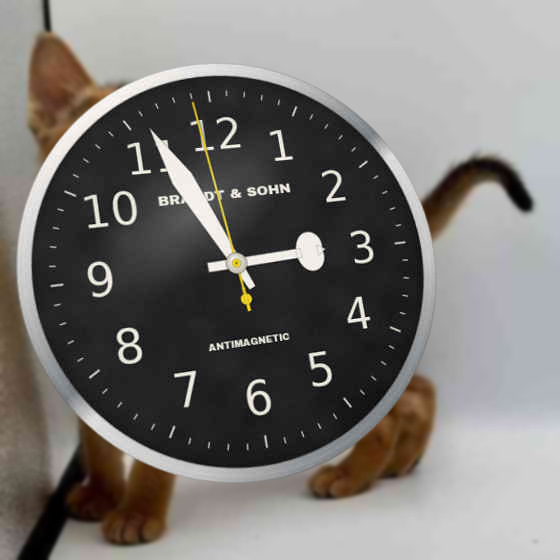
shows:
2,55,59
